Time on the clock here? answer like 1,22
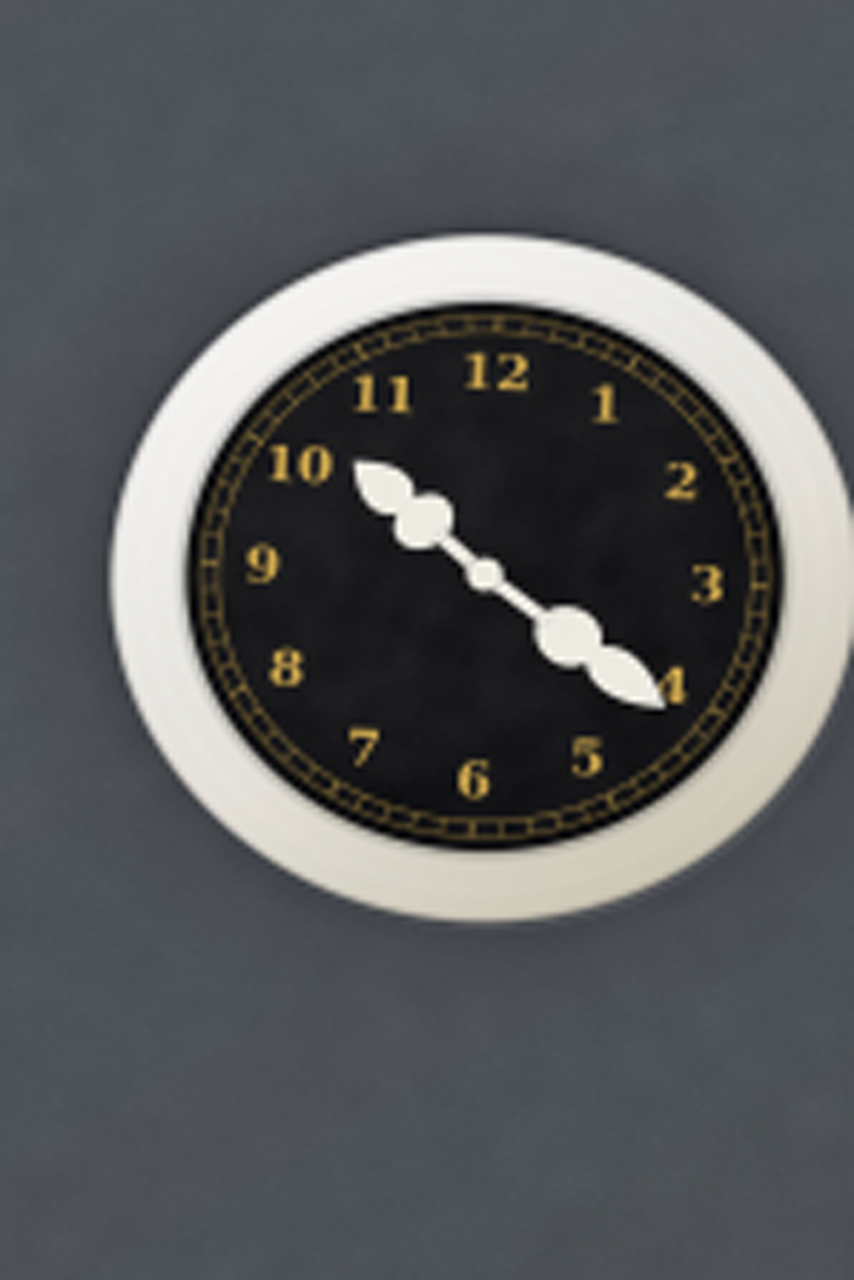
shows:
10,21
